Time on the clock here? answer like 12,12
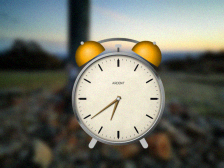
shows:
6,39
